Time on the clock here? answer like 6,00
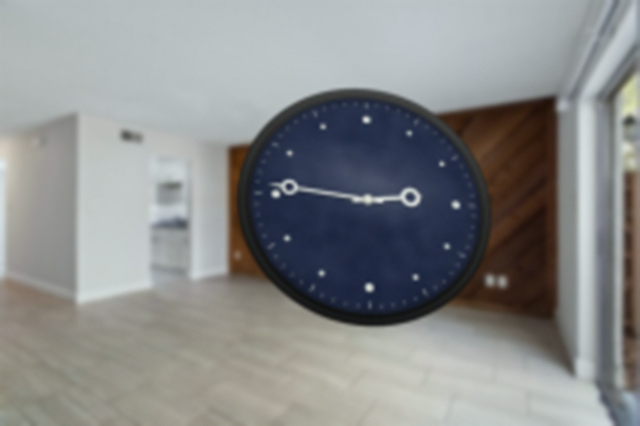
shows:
2,46
